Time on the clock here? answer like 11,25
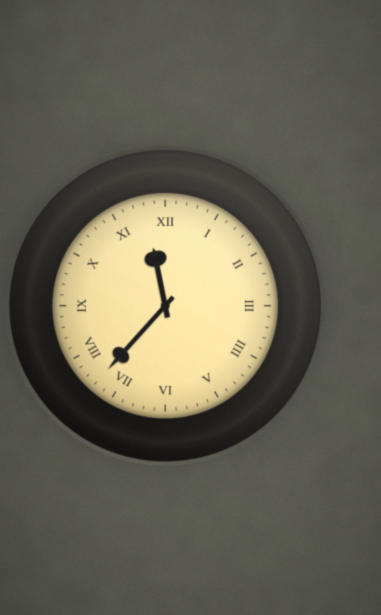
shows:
11,37
